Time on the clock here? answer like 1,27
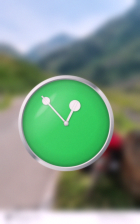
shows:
12,53
